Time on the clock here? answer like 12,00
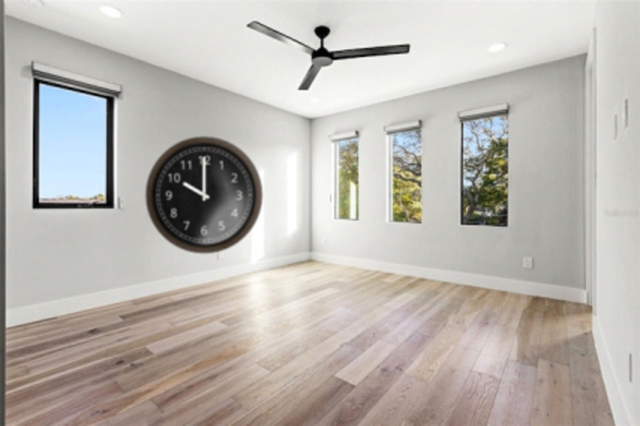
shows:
10,00
